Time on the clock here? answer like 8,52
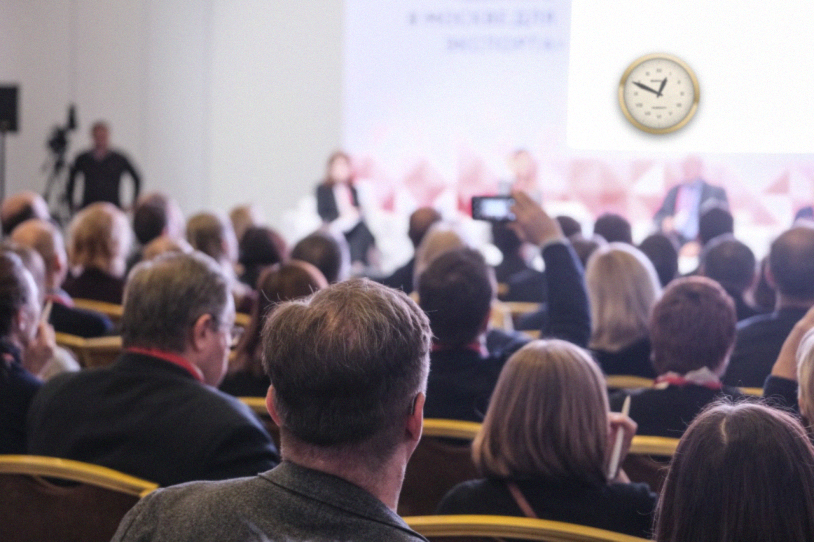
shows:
12,49
